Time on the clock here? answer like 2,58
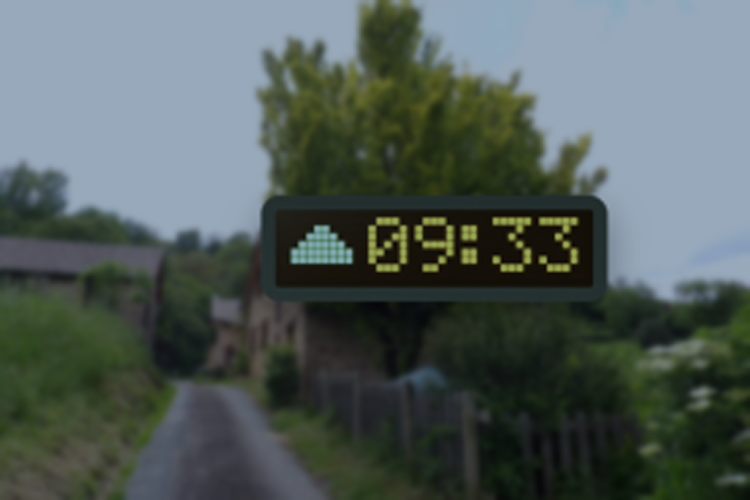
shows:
9,33
